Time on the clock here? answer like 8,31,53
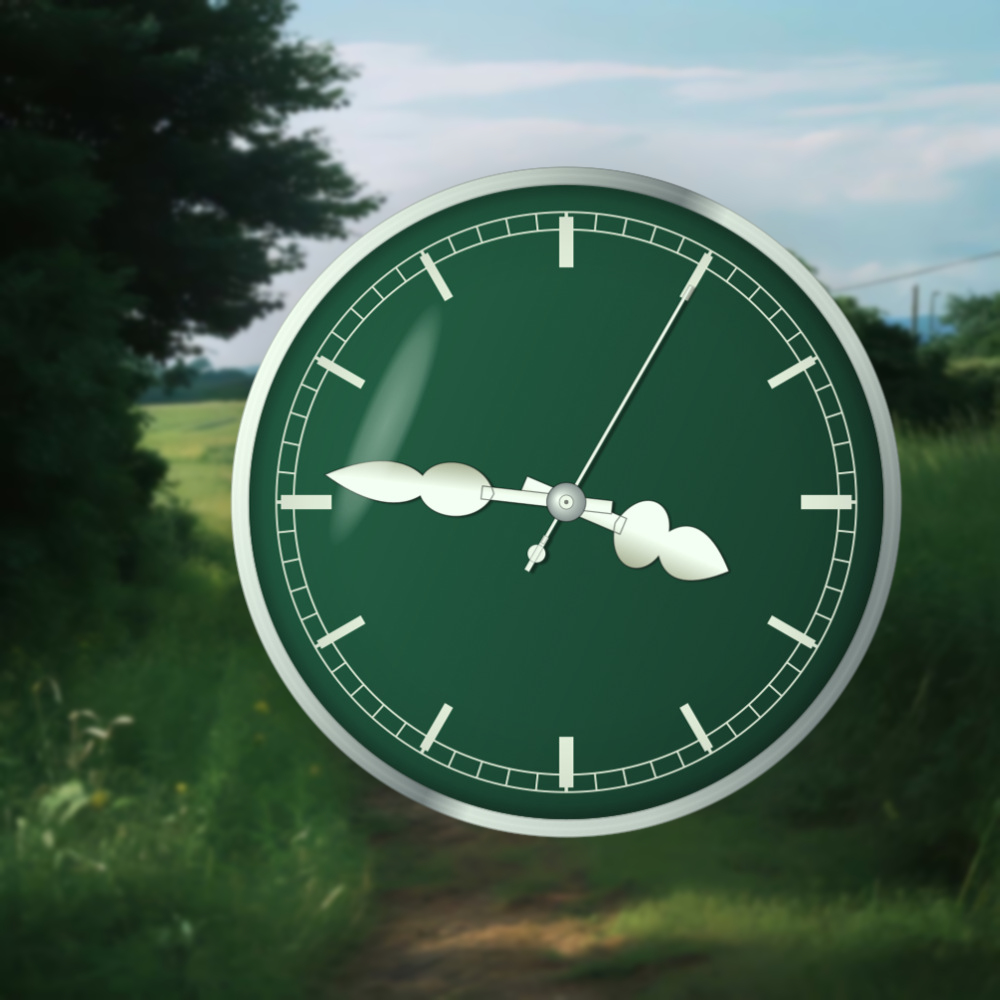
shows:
3,46,05
